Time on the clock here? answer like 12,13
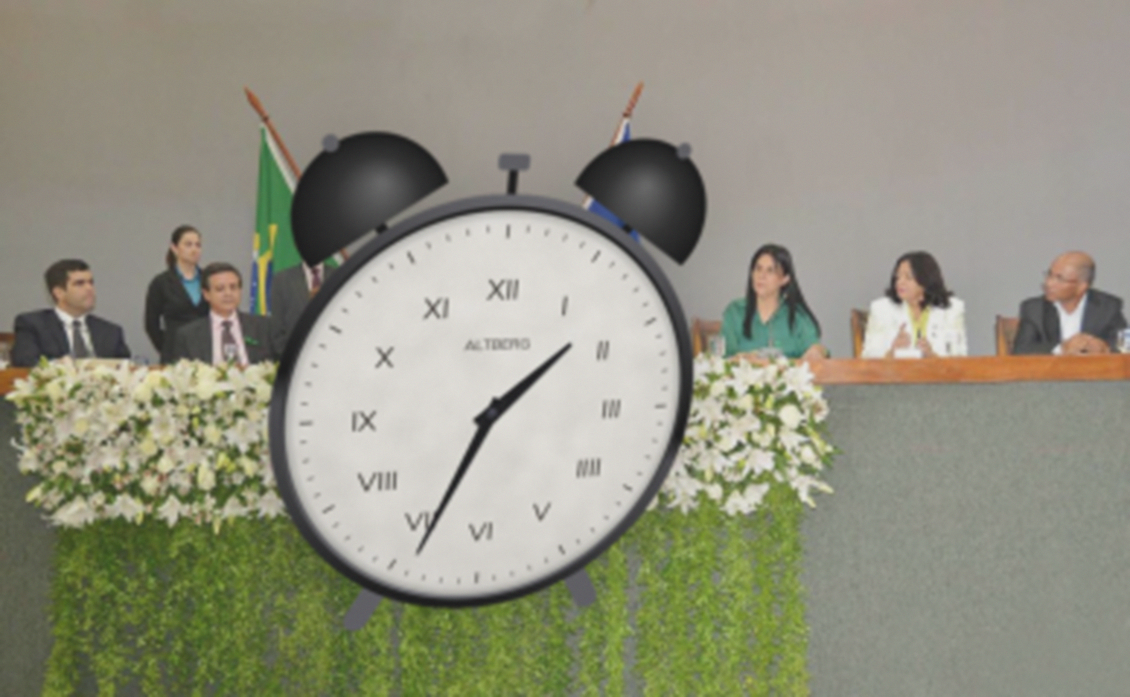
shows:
1,34
